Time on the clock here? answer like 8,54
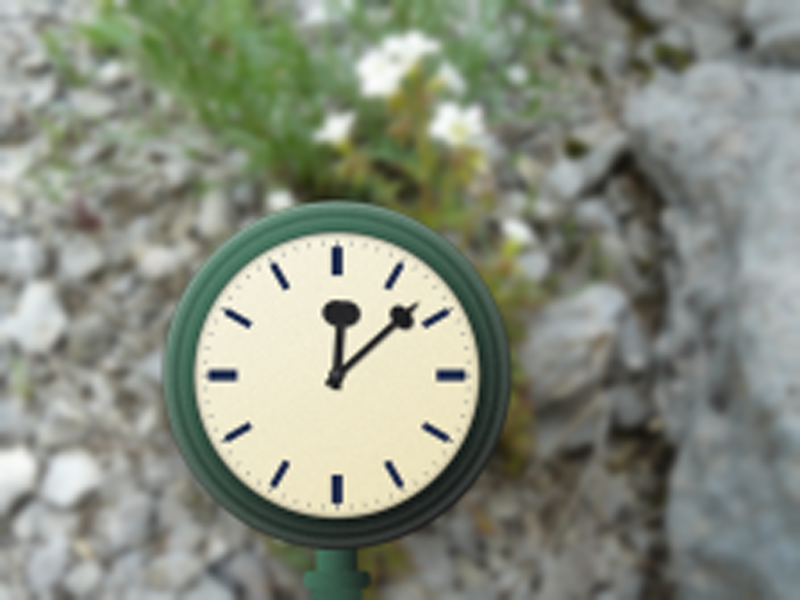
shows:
12,08
